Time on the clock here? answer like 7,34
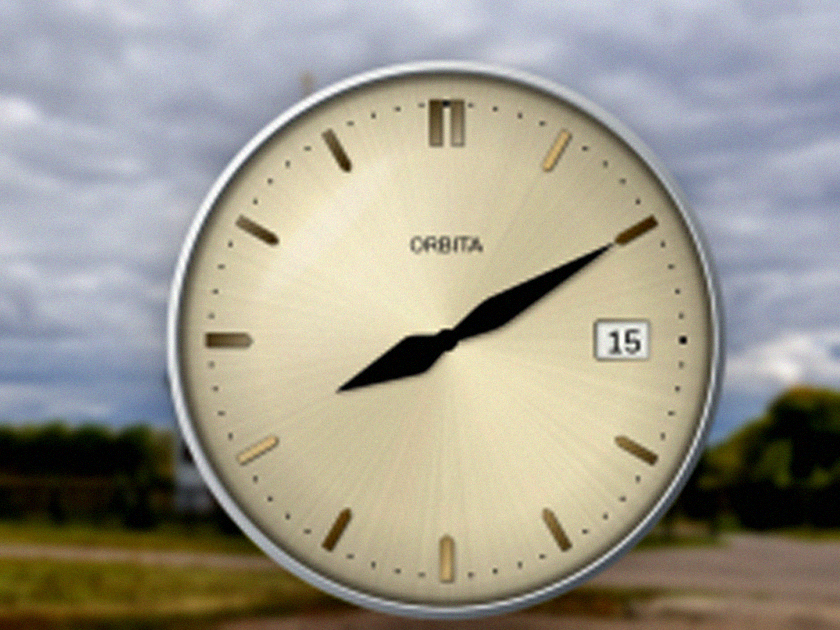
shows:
8,10
